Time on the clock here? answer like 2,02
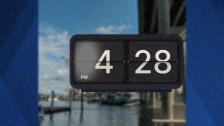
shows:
4,28
